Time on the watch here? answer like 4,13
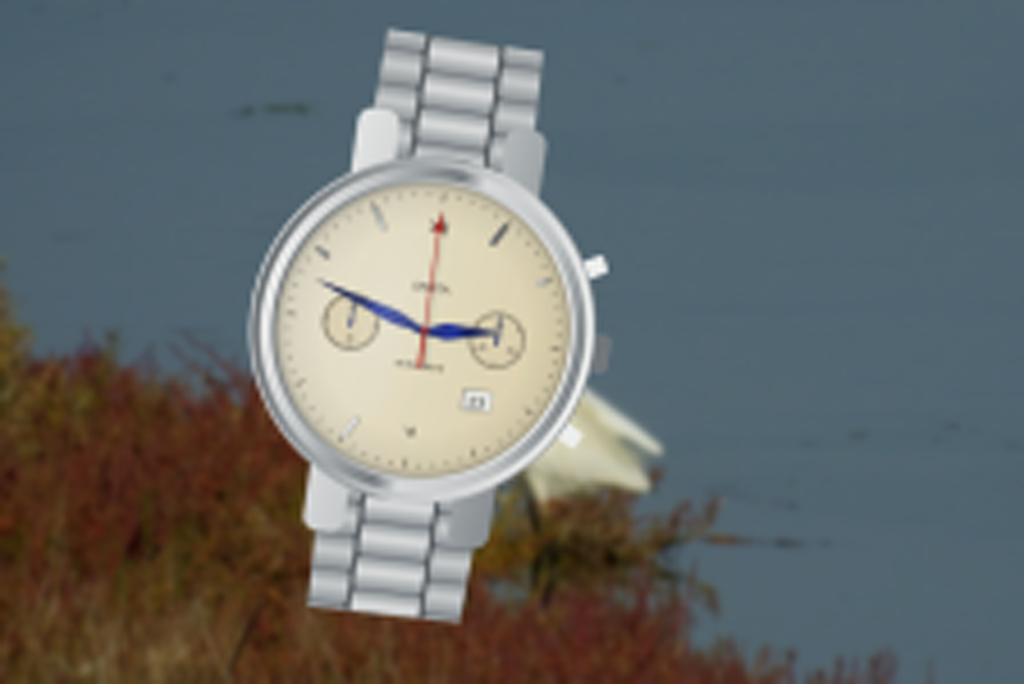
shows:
2,48
